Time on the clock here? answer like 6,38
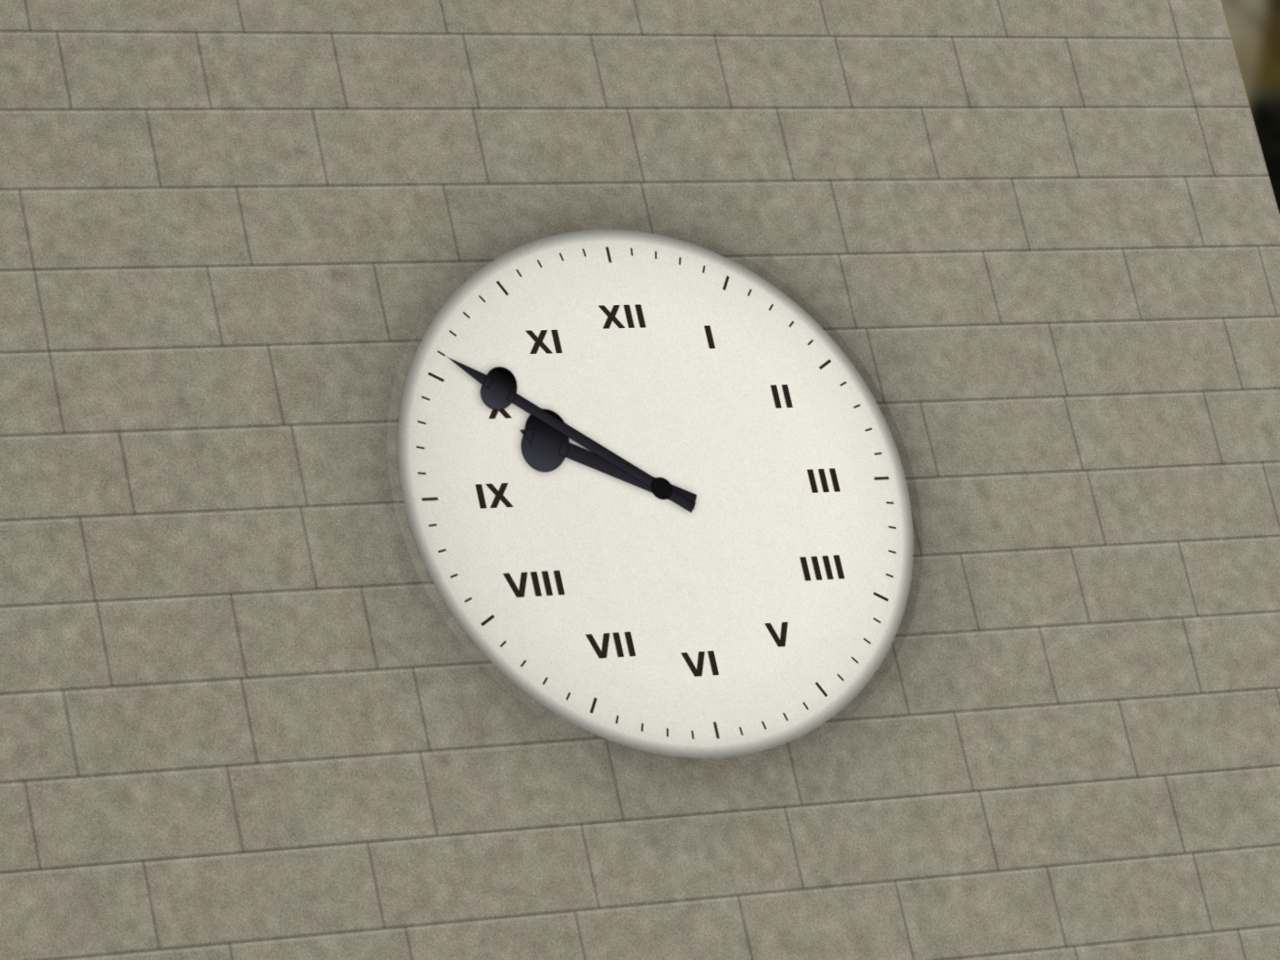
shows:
9,51
